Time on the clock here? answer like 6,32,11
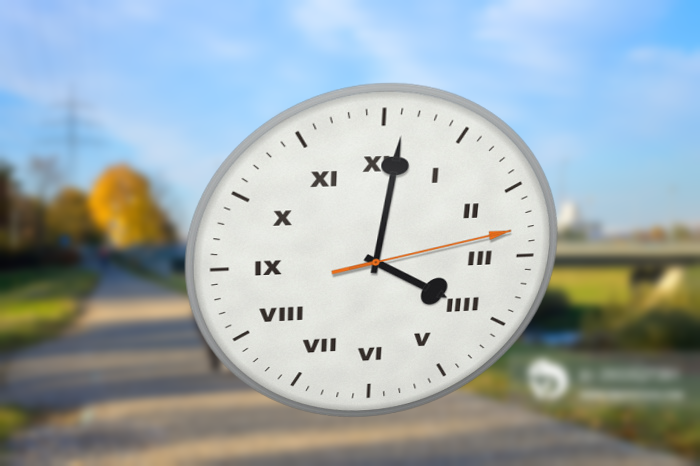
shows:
4,01,13
